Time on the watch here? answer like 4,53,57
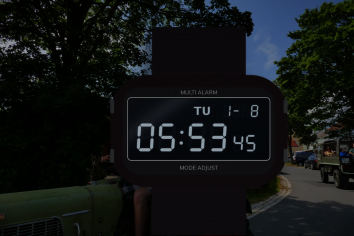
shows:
5,53,45
